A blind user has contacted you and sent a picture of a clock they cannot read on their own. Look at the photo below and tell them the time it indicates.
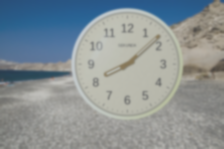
8:08
